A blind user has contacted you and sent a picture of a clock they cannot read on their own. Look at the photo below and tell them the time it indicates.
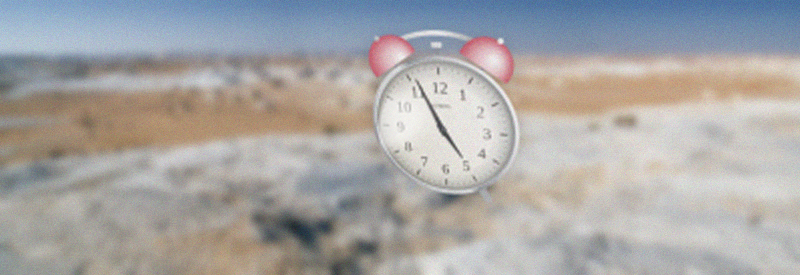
4:56
